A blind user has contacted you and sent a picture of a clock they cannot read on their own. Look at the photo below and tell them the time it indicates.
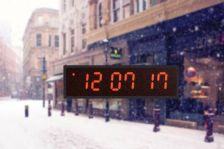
12:07:17
